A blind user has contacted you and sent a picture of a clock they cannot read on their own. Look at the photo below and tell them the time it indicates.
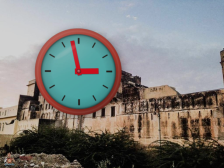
2:58
